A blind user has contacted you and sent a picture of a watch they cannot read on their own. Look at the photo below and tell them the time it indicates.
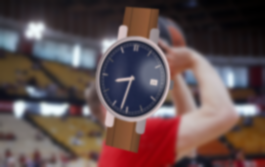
8:32
